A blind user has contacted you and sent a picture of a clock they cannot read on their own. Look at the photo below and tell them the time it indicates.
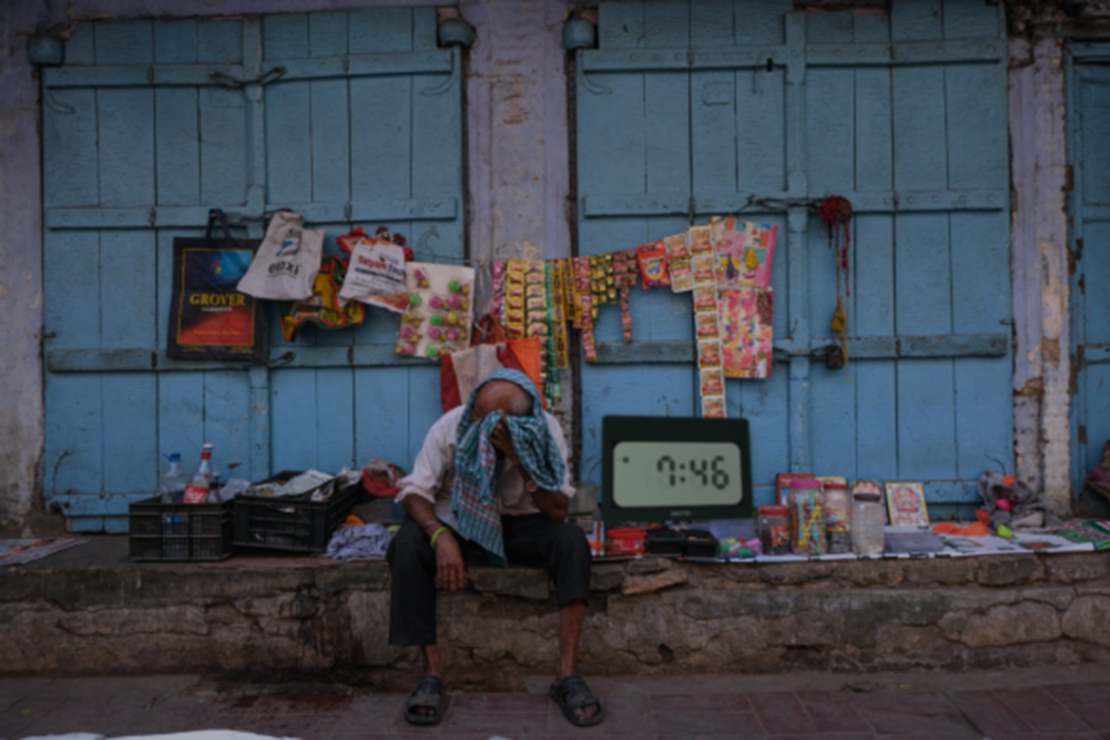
7:46
